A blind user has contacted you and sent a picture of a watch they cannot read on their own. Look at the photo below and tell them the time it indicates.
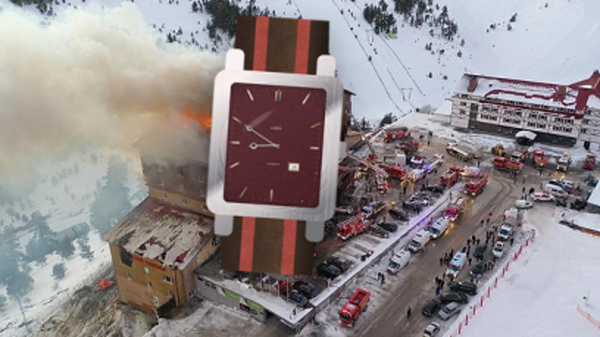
8:50
